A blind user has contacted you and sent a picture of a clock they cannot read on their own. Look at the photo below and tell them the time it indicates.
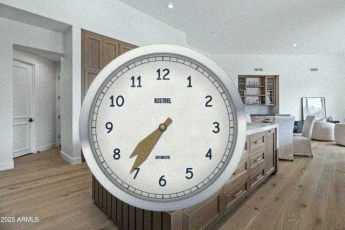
7:36
